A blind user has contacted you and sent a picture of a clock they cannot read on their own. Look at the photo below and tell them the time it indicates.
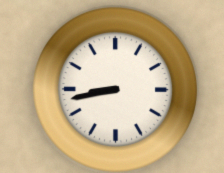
8:43
